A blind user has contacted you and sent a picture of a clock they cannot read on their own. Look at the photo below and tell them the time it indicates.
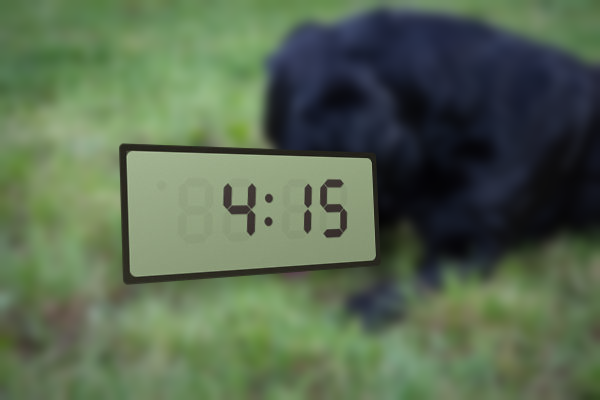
4:15
